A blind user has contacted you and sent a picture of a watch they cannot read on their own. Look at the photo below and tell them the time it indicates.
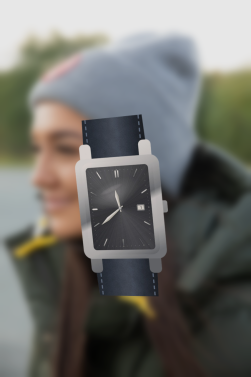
11:39
